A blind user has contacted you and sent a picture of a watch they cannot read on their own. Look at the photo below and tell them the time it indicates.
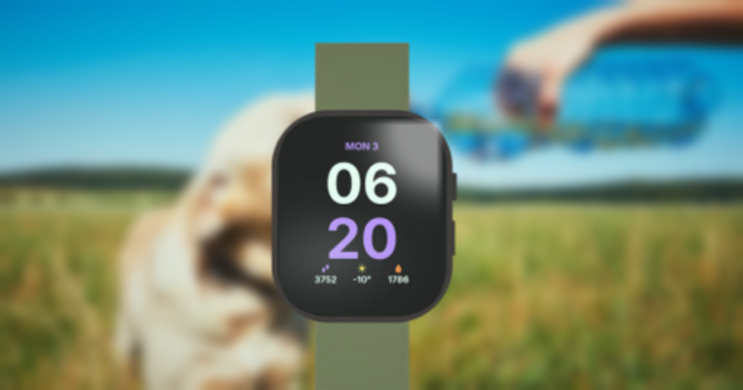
6:20
